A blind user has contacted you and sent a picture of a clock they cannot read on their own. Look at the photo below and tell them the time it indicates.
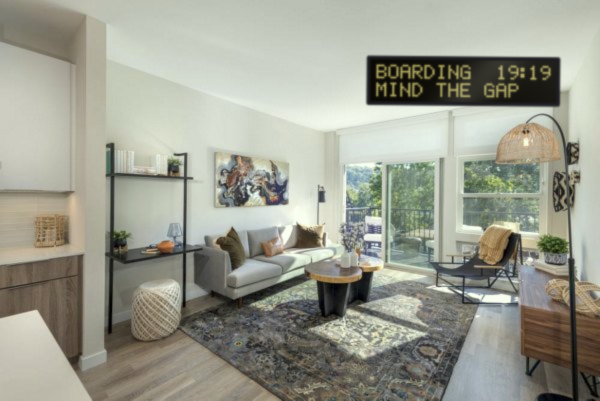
19:19
